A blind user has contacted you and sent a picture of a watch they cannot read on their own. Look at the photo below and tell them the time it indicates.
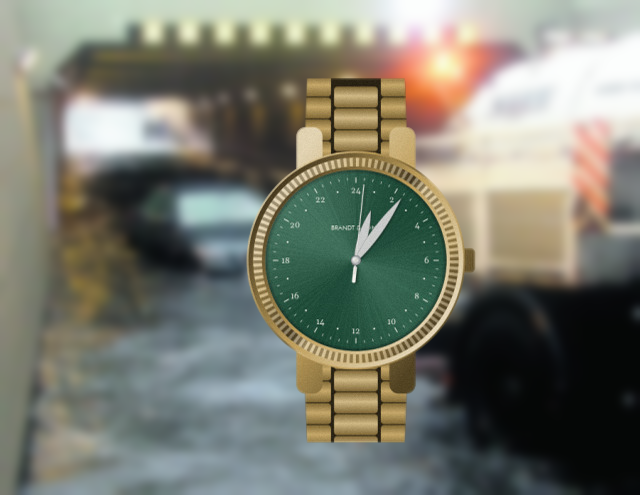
1:06:01
